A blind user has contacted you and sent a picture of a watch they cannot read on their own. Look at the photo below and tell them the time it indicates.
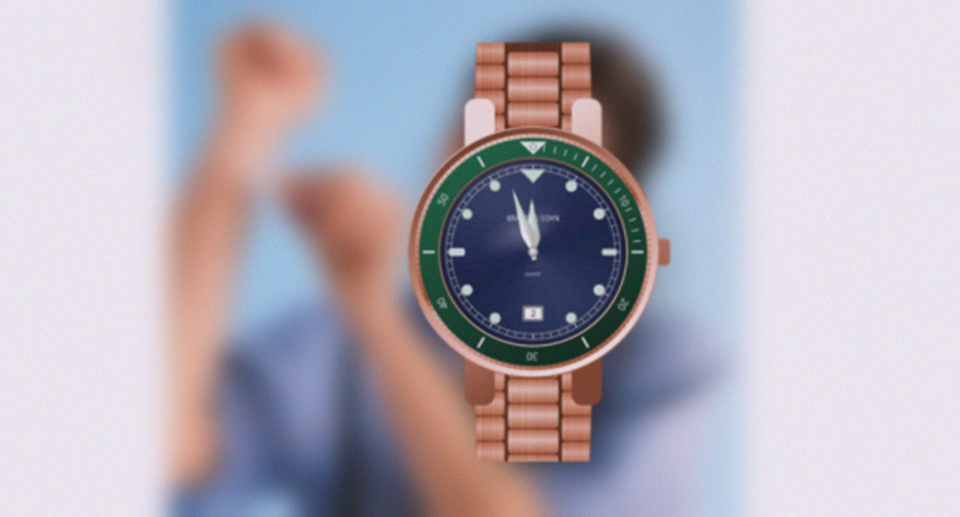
11:57
